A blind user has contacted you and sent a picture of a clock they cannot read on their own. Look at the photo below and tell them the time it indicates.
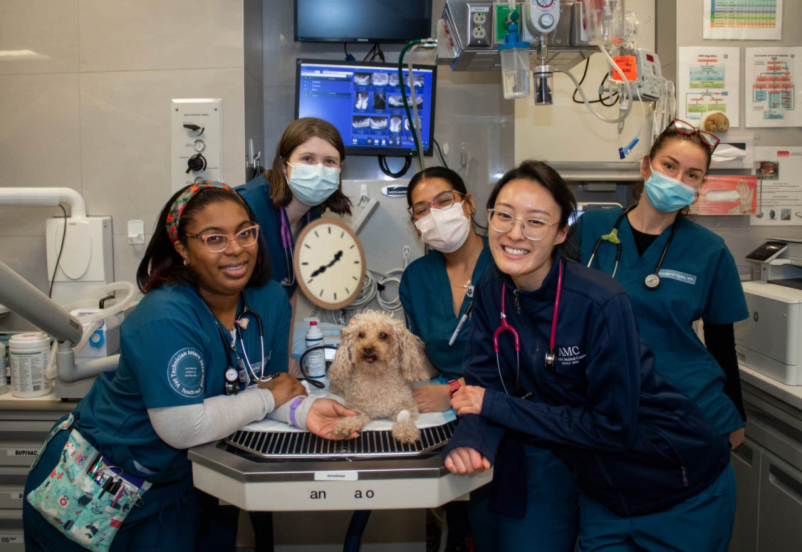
1:41
